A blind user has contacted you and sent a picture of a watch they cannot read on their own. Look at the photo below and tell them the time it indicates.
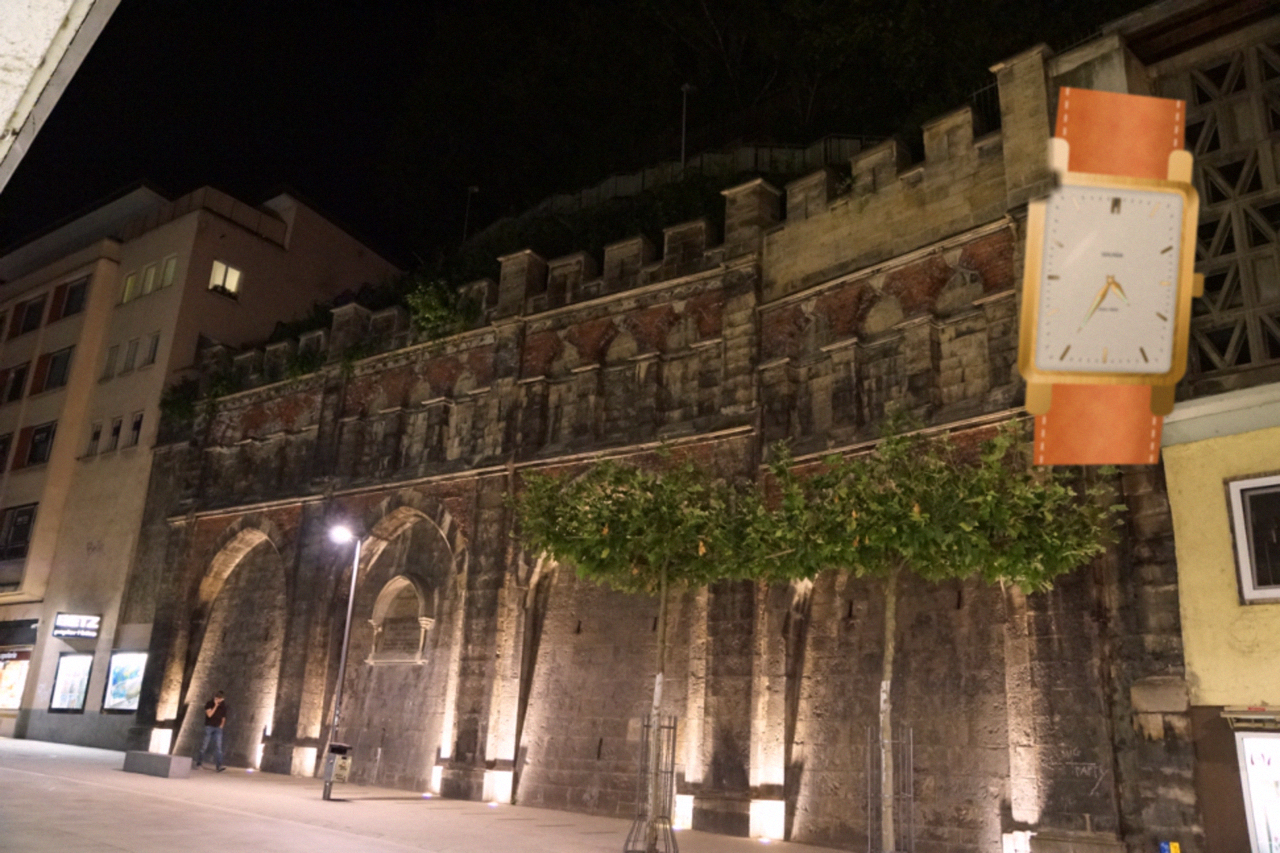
4:35
